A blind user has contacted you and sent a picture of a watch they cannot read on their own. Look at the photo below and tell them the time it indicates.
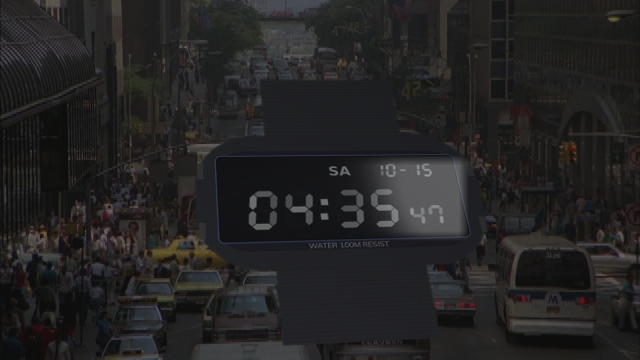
4:35:47
